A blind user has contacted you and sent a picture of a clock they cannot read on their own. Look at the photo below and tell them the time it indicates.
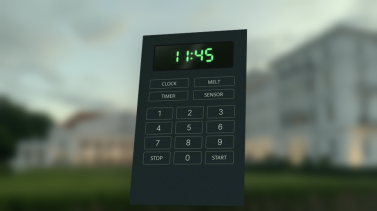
11:45
